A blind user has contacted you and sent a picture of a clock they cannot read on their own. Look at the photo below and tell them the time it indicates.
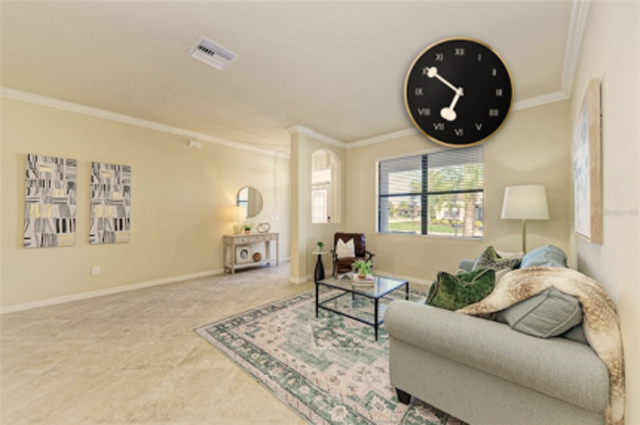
6:51
